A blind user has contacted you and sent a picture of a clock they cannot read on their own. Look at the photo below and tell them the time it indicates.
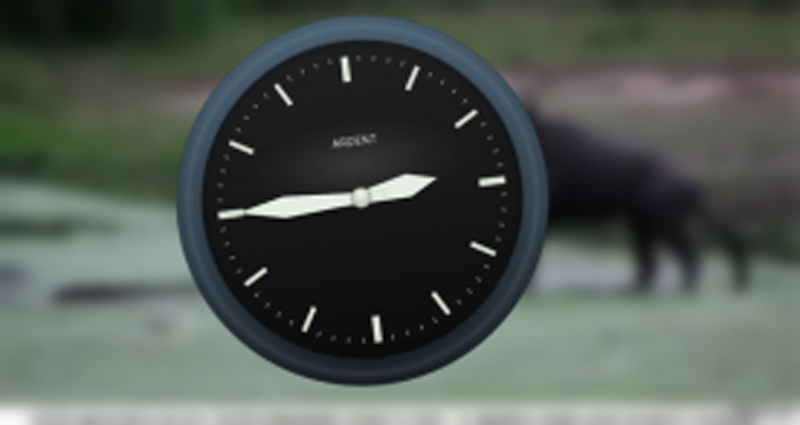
2:45
